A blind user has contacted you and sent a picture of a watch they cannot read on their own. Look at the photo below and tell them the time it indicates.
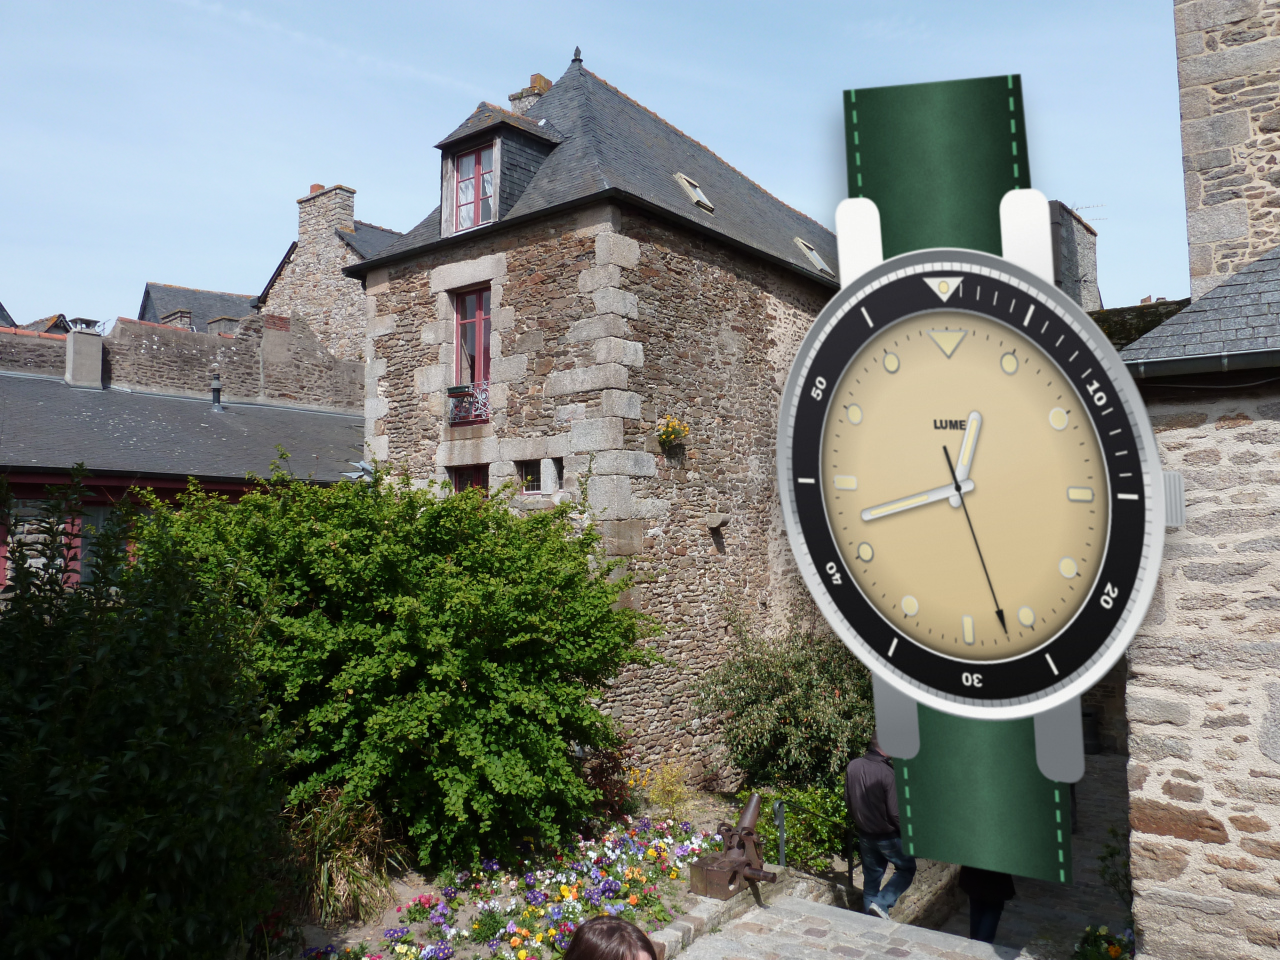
12:42:27
